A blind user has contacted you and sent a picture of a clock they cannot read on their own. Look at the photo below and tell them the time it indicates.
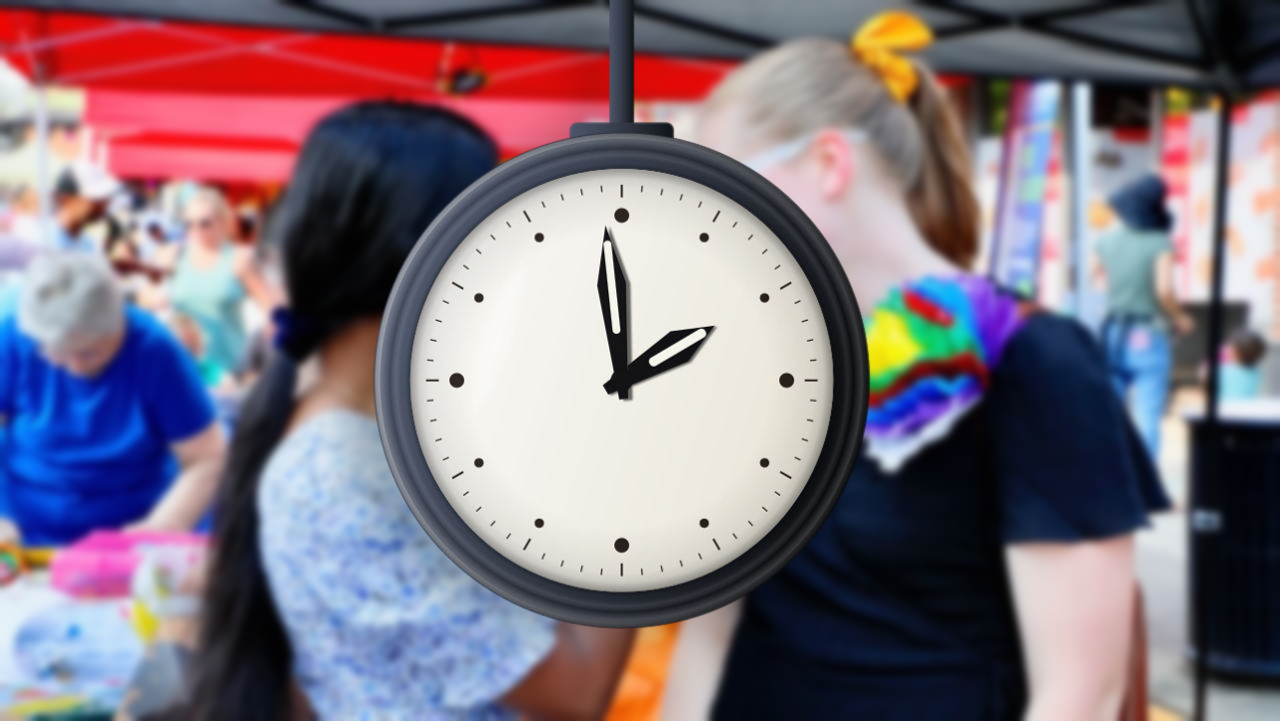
1:59
